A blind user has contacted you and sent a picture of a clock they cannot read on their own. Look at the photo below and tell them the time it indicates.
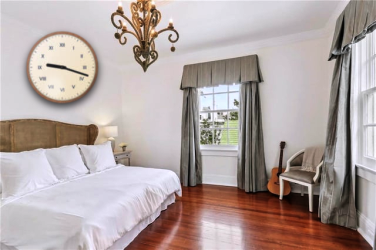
9:18
